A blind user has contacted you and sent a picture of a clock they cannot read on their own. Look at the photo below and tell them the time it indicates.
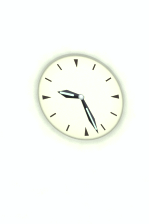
9:27
